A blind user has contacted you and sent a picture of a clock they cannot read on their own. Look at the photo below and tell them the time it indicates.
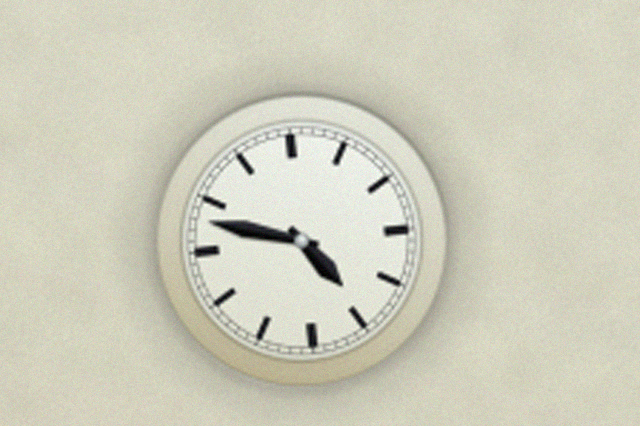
4:48
